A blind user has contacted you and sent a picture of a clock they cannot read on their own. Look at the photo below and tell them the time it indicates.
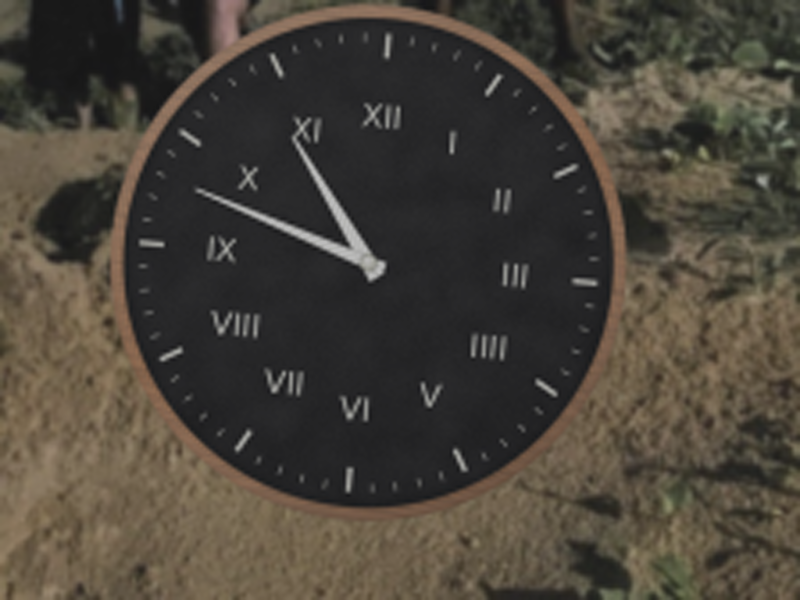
10:48
